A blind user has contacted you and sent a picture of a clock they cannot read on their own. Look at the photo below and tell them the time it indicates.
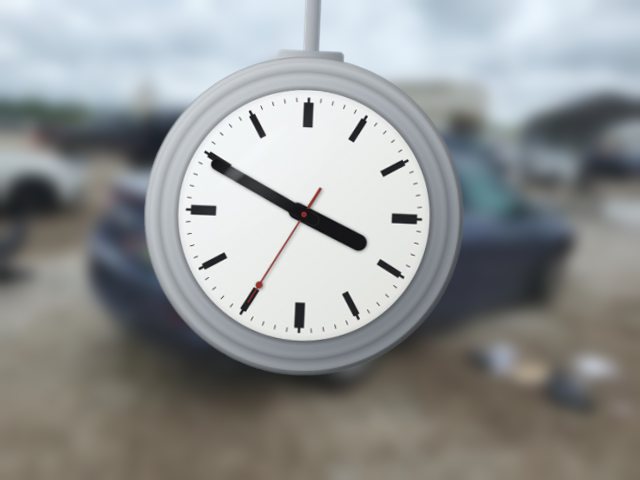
3:49:35
